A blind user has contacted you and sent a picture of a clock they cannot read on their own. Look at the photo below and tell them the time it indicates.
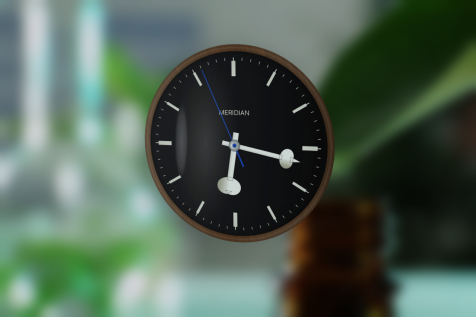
6:16:56
